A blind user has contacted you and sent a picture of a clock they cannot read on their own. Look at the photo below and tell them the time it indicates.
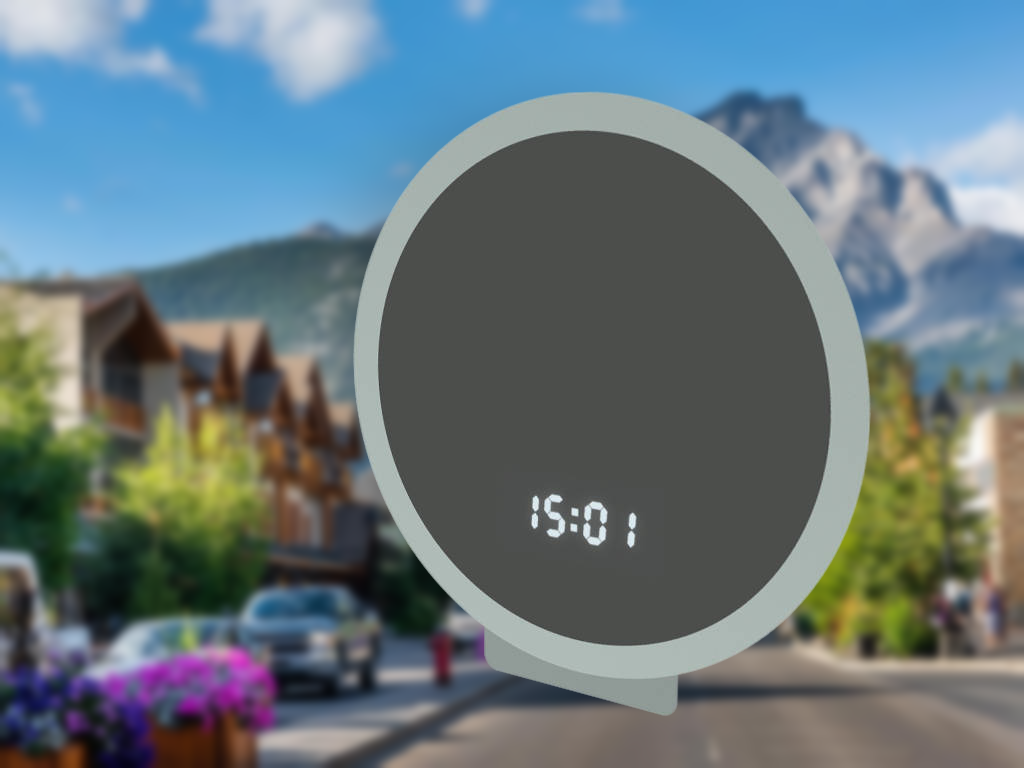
15:01
